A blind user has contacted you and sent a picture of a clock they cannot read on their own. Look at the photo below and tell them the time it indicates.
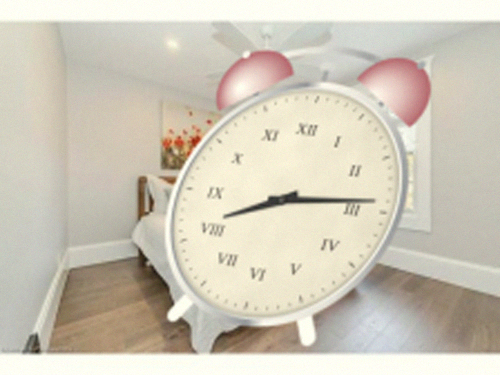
8:14
